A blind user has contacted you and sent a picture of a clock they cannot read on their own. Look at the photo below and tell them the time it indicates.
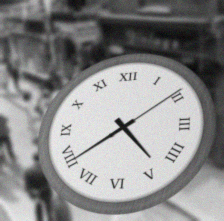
4:39:09
